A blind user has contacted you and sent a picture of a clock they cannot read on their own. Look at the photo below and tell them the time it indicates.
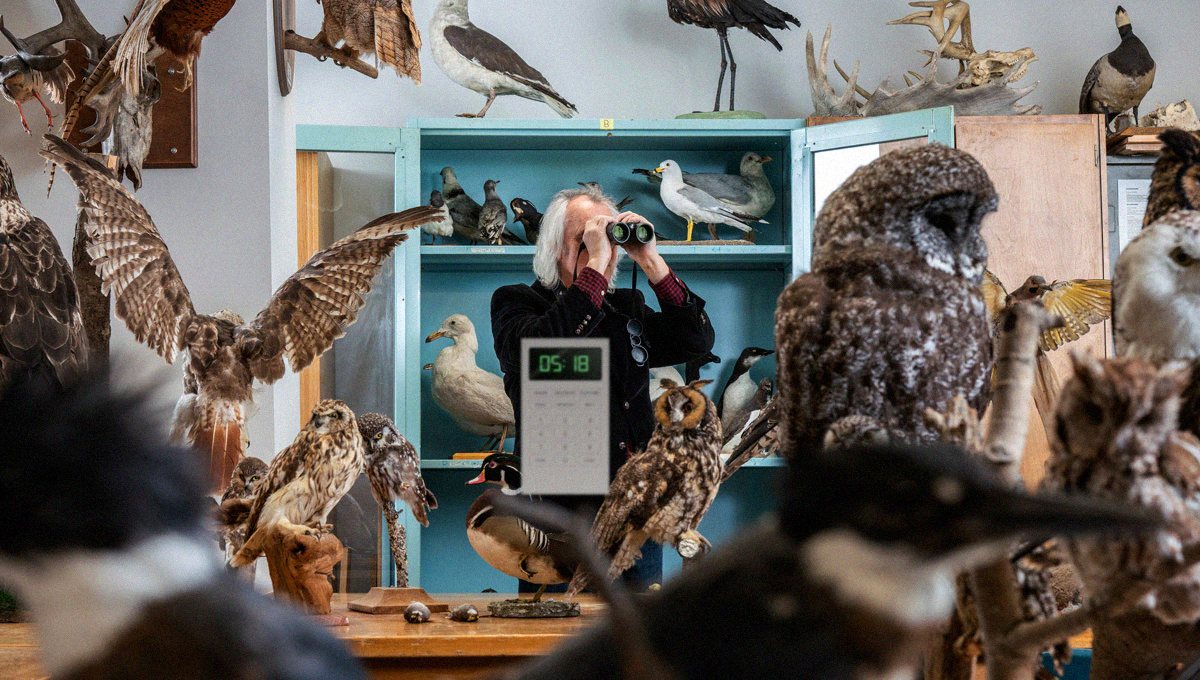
5:18
